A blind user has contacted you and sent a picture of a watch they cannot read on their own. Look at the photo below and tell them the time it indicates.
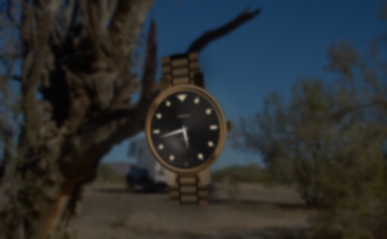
5:43
